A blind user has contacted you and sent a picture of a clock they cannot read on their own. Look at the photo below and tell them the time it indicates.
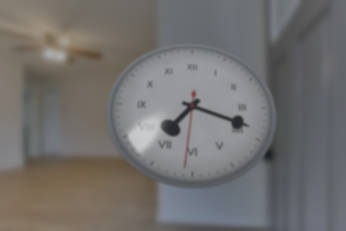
7:18:31
